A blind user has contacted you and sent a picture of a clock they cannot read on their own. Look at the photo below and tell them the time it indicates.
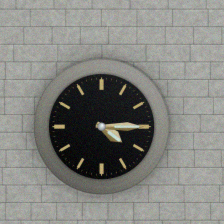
4:15
